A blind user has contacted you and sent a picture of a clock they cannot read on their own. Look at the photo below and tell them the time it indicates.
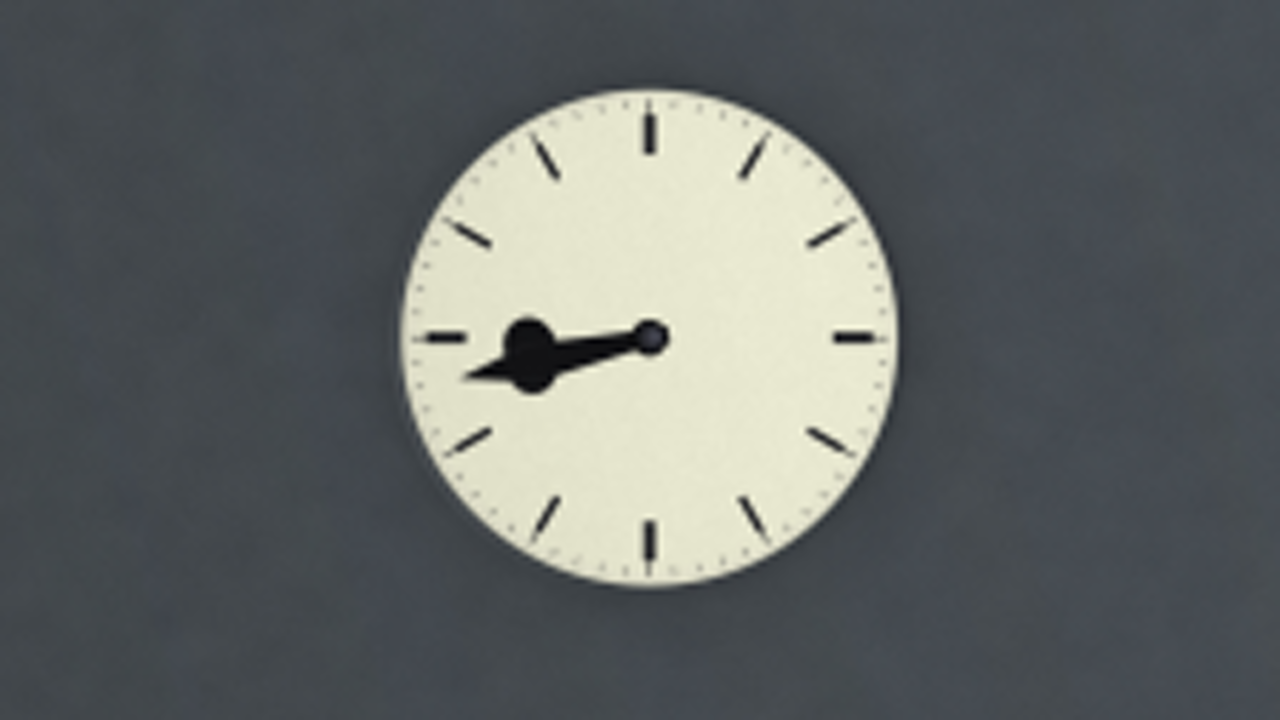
8:43
